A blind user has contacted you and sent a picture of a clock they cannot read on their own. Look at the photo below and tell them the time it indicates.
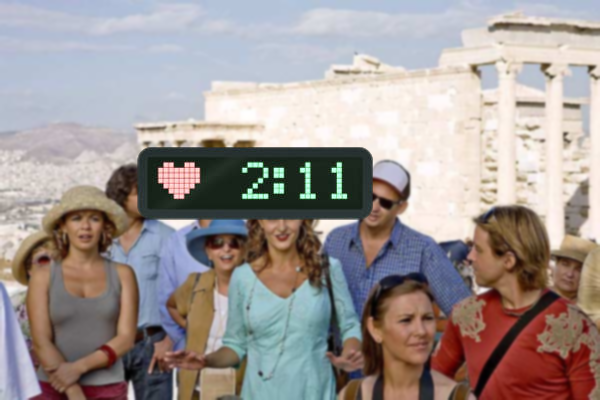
2:11
